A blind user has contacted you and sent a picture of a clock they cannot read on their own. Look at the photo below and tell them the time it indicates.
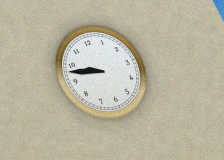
9:48
